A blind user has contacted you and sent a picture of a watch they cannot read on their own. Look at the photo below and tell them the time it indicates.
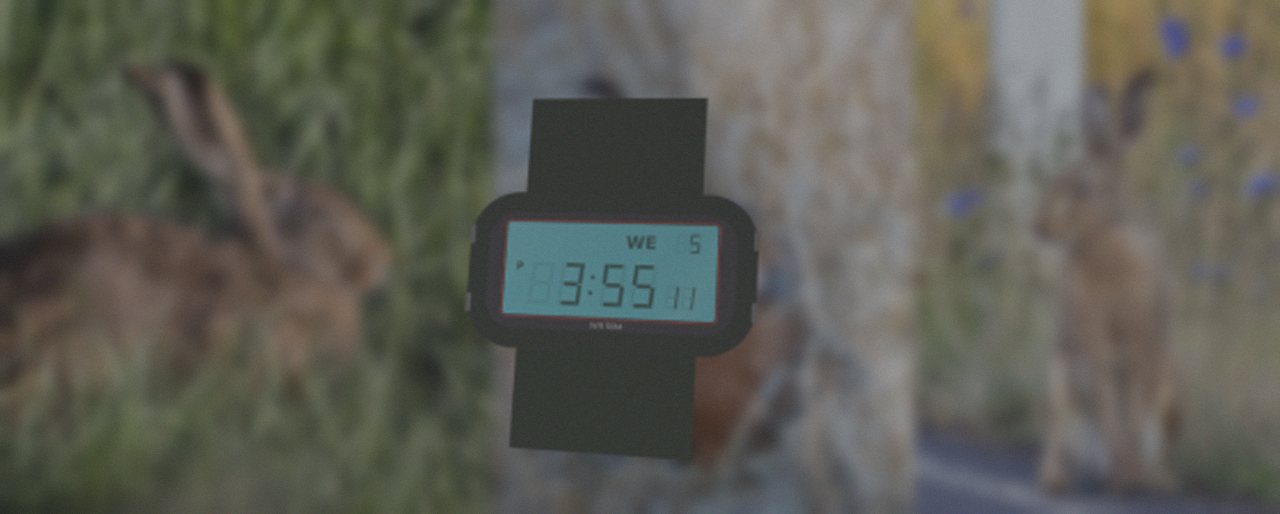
3:55:11
